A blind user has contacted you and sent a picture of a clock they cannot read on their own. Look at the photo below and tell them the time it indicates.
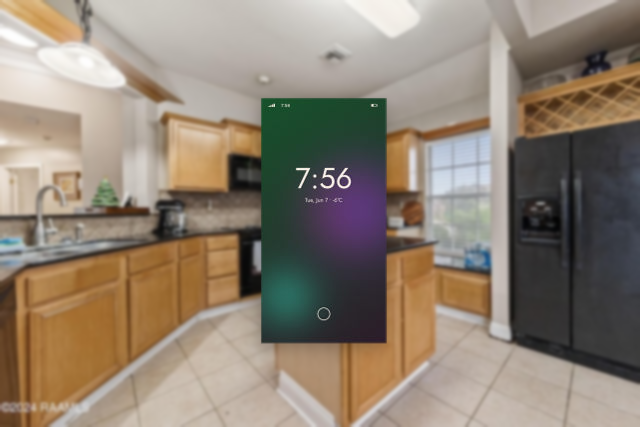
7:56
